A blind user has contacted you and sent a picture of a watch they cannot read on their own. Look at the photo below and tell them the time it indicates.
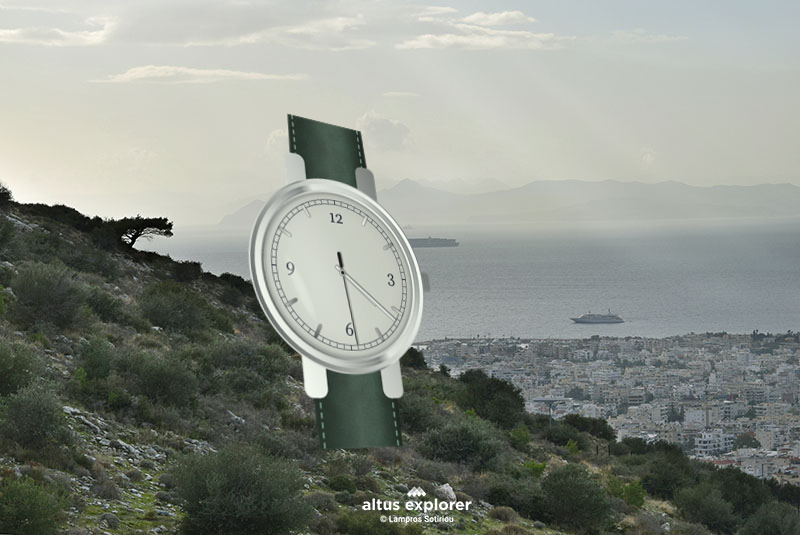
4:21:29
